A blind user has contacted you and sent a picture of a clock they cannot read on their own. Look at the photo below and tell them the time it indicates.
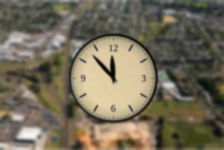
11:53
